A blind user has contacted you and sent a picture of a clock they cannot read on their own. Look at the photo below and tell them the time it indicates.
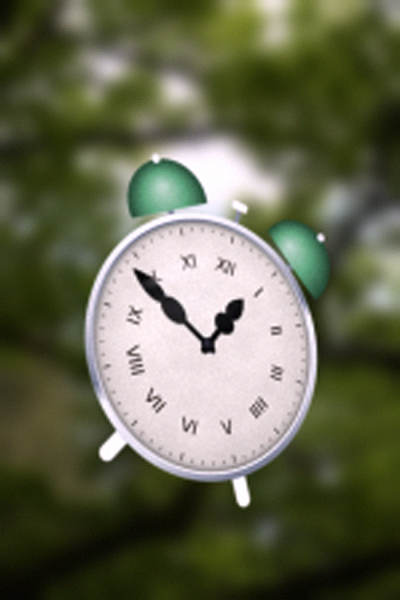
12:49
